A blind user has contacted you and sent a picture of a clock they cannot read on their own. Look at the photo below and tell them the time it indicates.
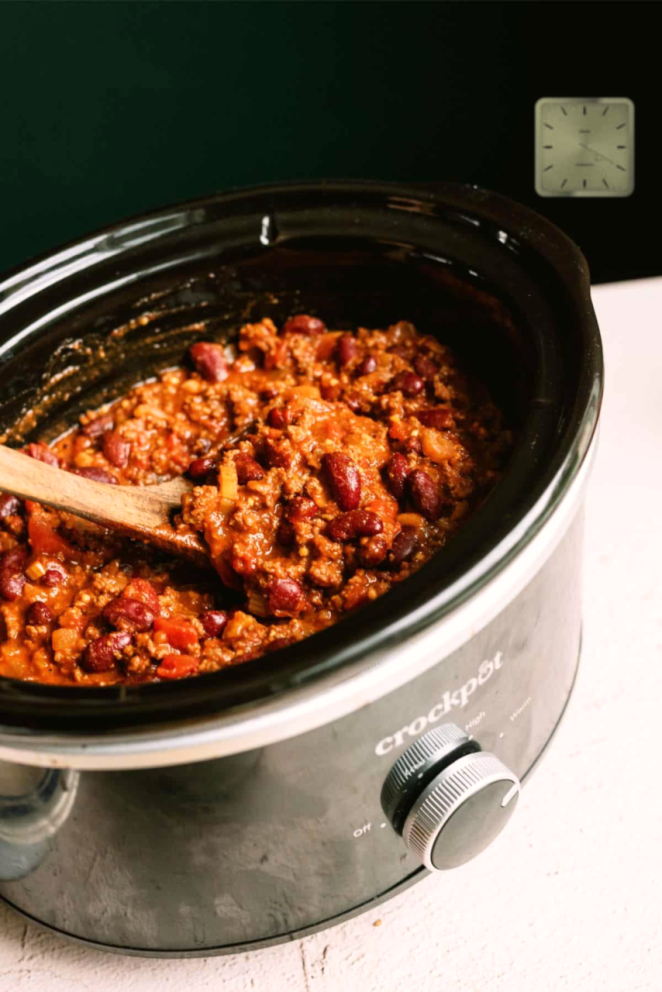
4:20
